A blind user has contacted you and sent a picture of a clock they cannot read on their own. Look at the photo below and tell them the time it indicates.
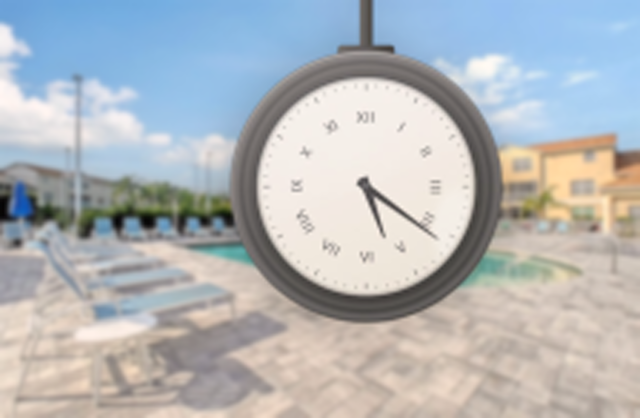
5:21
